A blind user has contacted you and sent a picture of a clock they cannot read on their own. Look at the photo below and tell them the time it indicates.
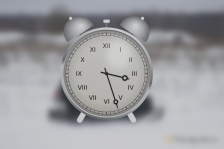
3:27
